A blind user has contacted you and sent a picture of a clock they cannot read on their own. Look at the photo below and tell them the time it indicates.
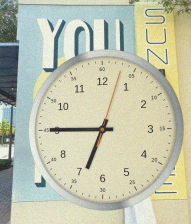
6:45:03
